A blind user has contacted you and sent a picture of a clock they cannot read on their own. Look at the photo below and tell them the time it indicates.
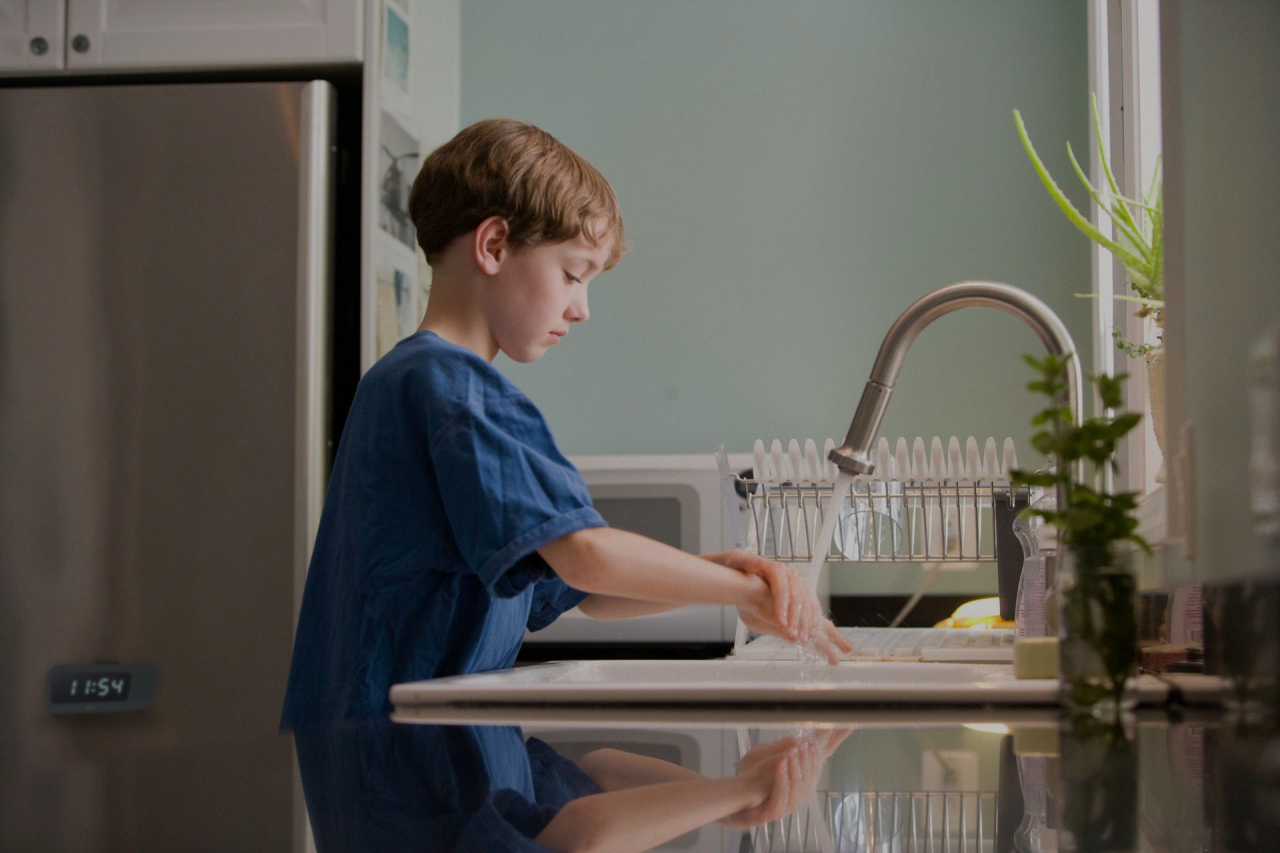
11:54
